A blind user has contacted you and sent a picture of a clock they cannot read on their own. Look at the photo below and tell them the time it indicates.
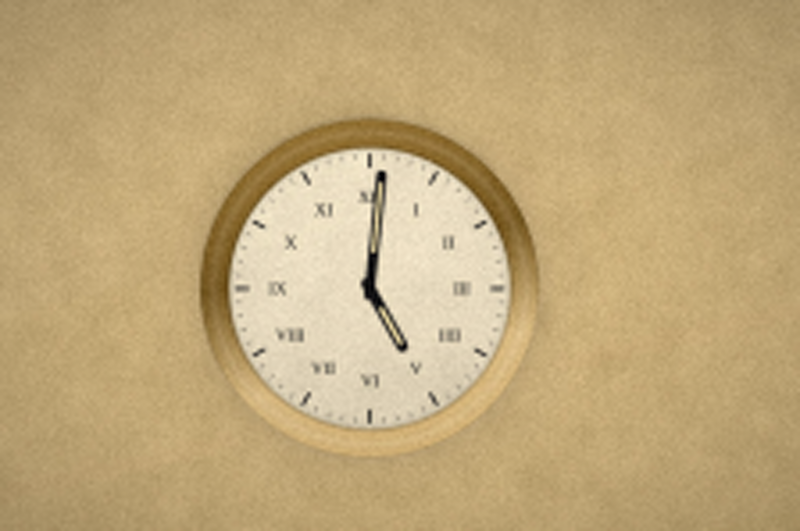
5:01
